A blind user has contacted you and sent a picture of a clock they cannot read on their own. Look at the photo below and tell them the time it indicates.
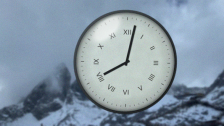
8:02
